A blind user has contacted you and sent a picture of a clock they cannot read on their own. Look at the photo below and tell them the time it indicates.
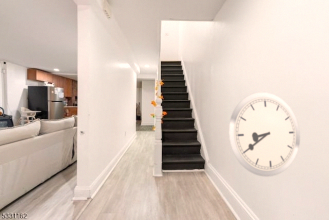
8:40
